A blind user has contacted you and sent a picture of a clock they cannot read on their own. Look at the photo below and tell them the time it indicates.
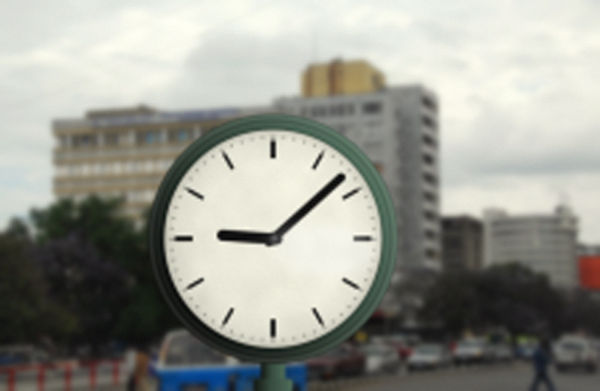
9:08
